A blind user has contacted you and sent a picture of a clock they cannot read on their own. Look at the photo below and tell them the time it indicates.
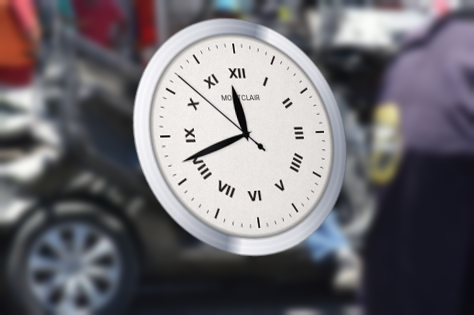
11:41:52
